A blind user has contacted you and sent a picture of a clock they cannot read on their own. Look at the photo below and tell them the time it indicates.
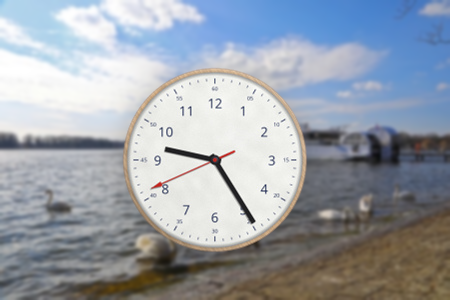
9:24:41
